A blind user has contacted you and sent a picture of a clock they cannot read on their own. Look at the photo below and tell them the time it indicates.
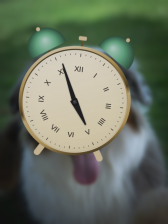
4:56
